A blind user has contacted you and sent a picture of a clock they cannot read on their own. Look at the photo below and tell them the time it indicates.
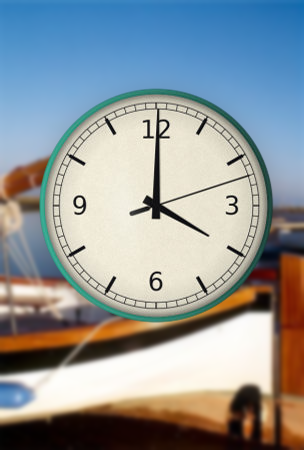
4:00:12
